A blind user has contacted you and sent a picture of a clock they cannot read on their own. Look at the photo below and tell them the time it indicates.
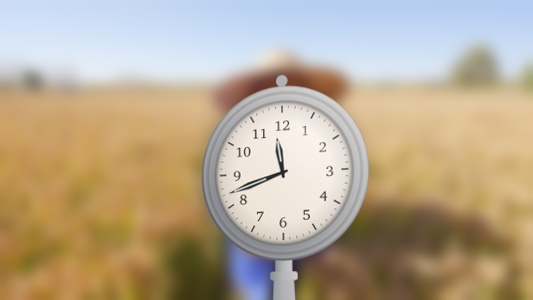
11:42
